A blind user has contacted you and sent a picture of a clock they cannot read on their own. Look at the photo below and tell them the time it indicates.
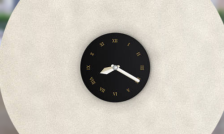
8:20
